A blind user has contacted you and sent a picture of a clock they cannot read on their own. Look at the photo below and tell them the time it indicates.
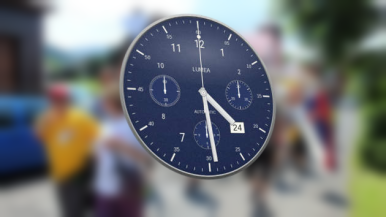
4:29
